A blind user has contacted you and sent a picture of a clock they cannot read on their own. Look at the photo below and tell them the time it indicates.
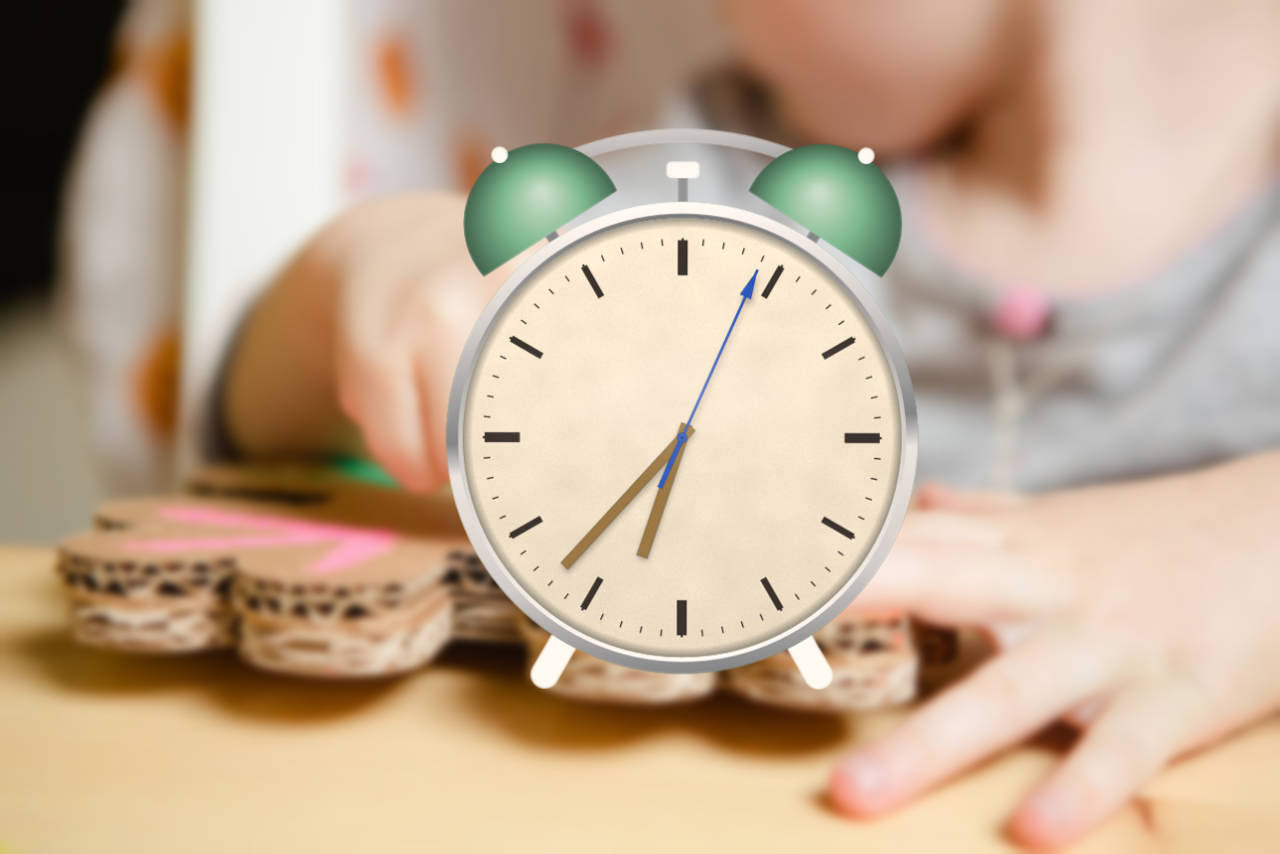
6:37:04
